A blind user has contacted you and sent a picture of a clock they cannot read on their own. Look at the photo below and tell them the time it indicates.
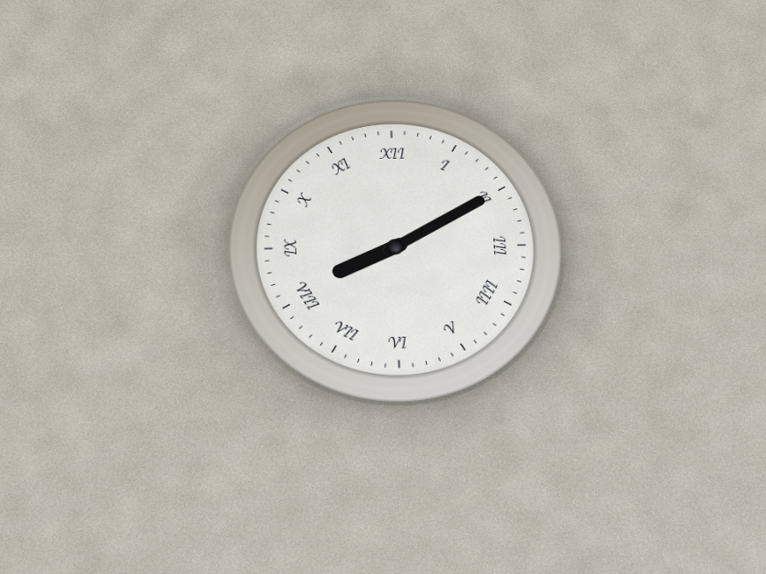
8:10
